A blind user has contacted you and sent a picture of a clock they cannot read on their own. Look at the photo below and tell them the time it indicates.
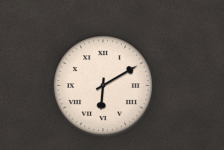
6:10
